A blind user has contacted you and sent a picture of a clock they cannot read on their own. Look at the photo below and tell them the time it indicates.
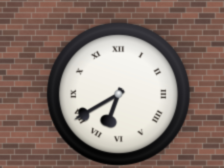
6:40
